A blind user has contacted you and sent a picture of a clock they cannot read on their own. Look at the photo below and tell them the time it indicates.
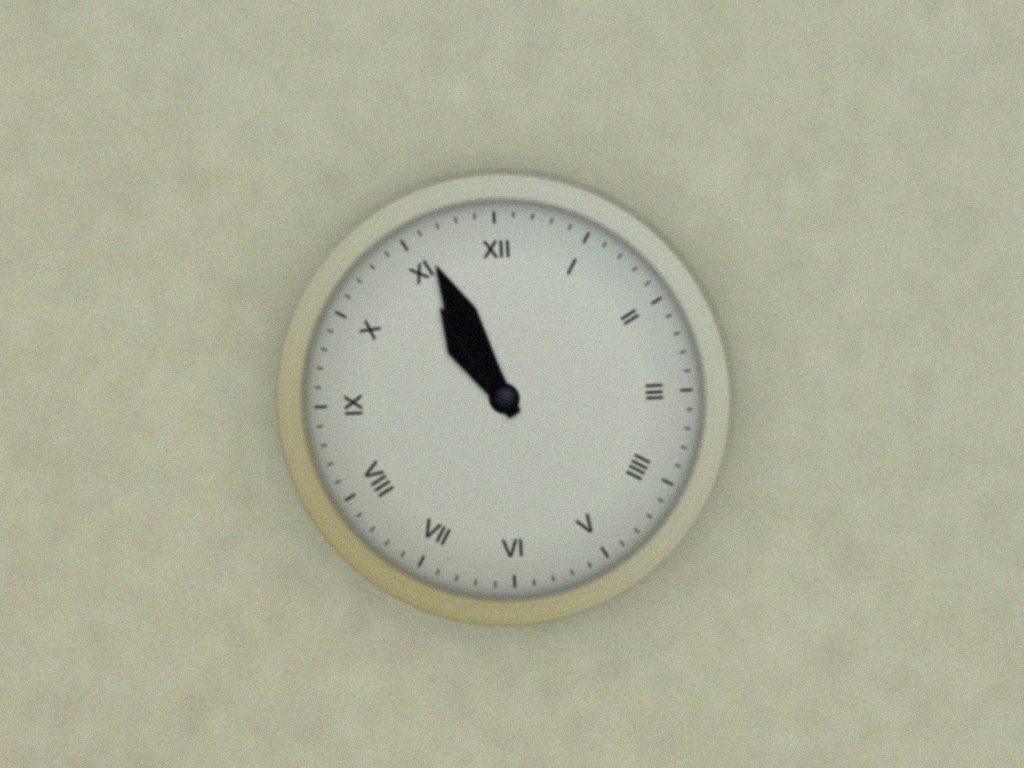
10:56
